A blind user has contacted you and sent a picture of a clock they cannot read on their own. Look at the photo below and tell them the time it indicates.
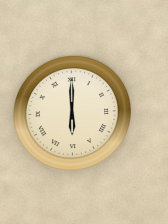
6:00
